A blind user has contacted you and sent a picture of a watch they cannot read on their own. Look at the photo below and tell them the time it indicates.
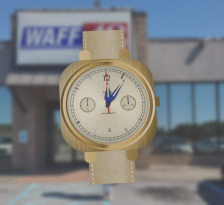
12:06
